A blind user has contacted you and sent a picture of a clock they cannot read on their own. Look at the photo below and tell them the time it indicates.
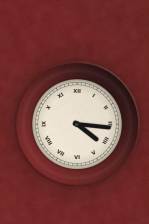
4:16
